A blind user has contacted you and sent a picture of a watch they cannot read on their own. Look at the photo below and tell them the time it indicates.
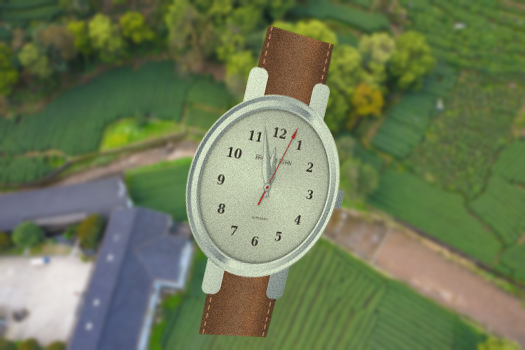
11:57:03
